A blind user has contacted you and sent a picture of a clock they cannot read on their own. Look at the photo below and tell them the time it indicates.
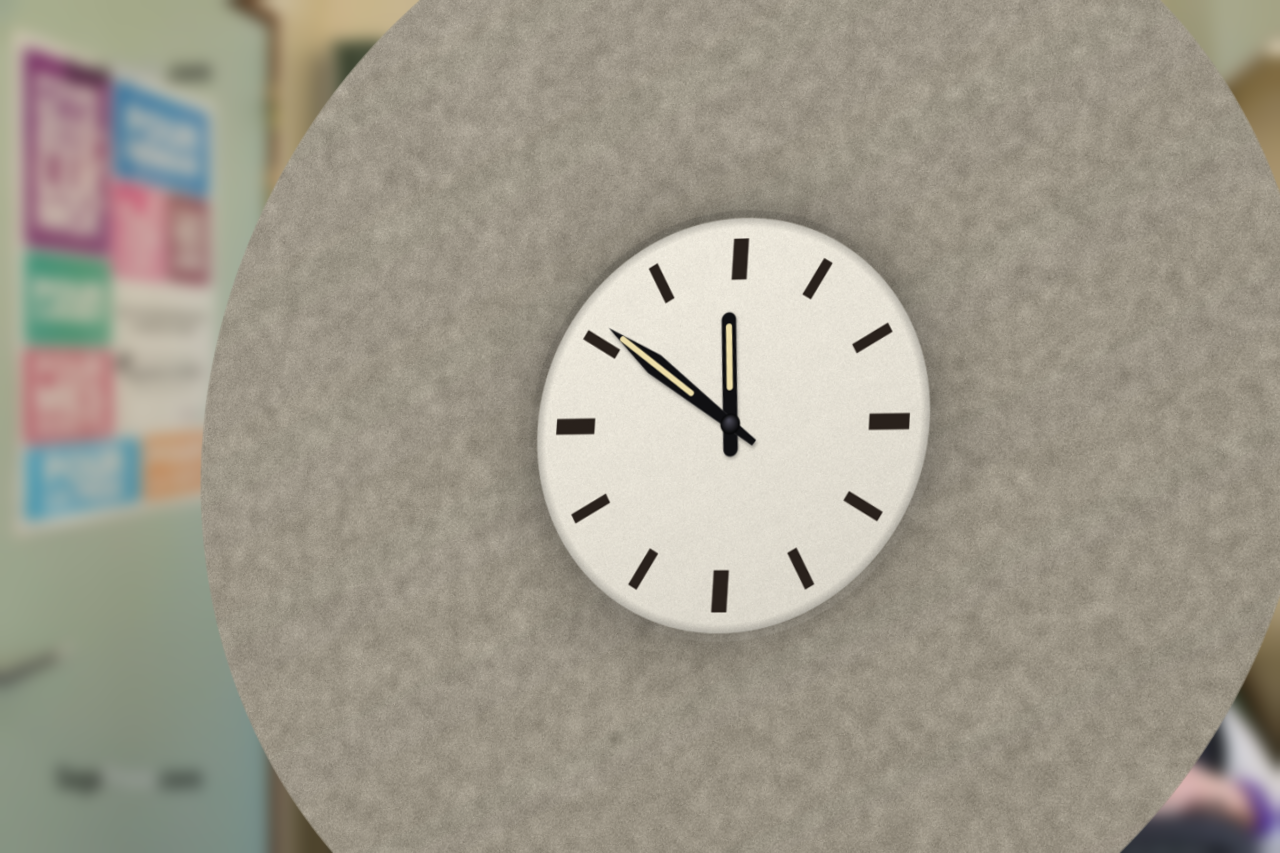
11:51
